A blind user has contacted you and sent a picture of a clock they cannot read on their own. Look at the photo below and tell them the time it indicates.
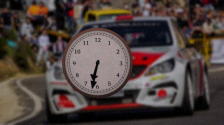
6:32
